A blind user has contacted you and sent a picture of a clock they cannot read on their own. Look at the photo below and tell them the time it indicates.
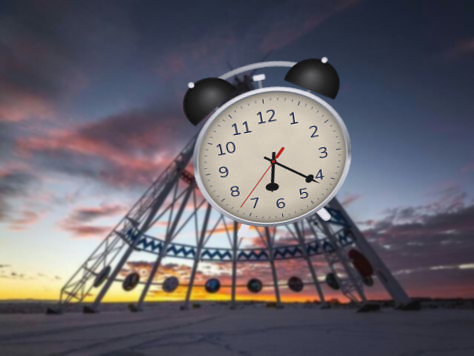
6:21:37
